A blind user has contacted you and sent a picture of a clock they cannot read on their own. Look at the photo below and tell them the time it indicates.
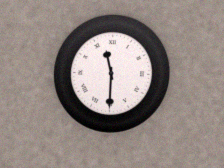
11:30
